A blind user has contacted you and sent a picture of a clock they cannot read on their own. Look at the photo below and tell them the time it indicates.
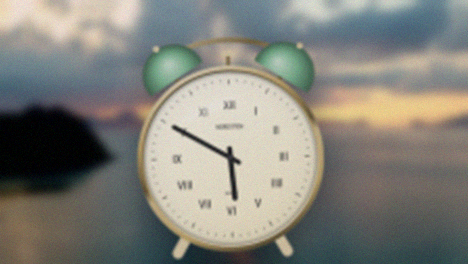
5:50
